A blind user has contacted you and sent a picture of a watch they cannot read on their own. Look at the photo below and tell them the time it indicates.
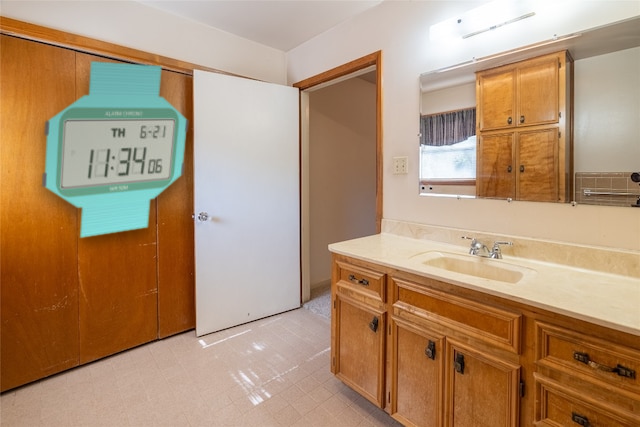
11:34:06
